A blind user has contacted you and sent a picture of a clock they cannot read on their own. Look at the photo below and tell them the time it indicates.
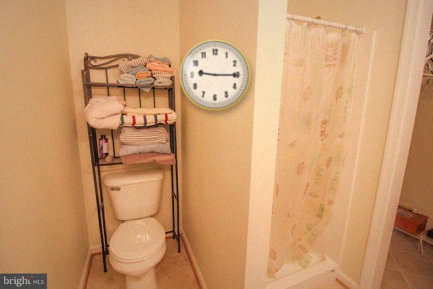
9:15
